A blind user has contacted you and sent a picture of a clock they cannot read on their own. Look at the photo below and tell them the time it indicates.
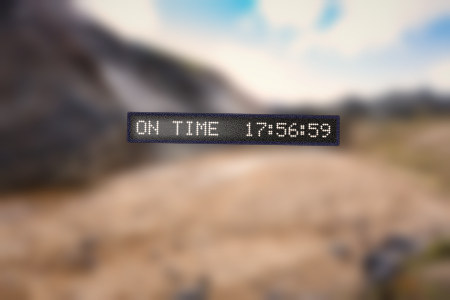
17:56:59
